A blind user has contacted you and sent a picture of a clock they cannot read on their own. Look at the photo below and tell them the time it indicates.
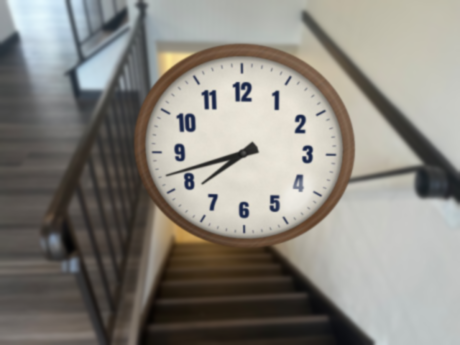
7:42
